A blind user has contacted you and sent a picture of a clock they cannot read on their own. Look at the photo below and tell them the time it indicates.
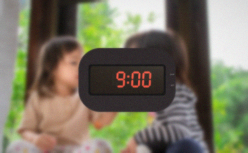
9:00
